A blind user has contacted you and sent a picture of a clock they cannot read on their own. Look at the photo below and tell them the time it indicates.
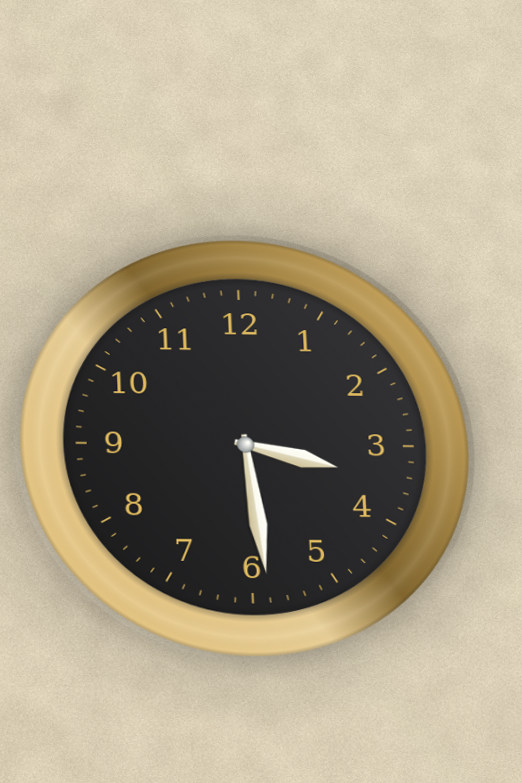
3:29
